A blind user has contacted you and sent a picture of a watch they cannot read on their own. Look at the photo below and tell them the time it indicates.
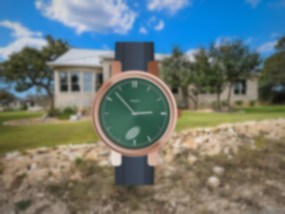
2:53
